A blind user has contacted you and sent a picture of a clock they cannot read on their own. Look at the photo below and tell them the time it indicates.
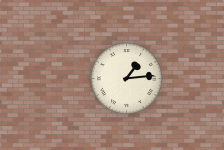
1:14
